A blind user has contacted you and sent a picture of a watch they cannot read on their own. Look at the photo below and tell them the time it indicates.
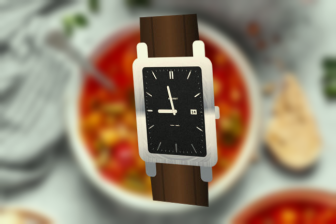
8:58
